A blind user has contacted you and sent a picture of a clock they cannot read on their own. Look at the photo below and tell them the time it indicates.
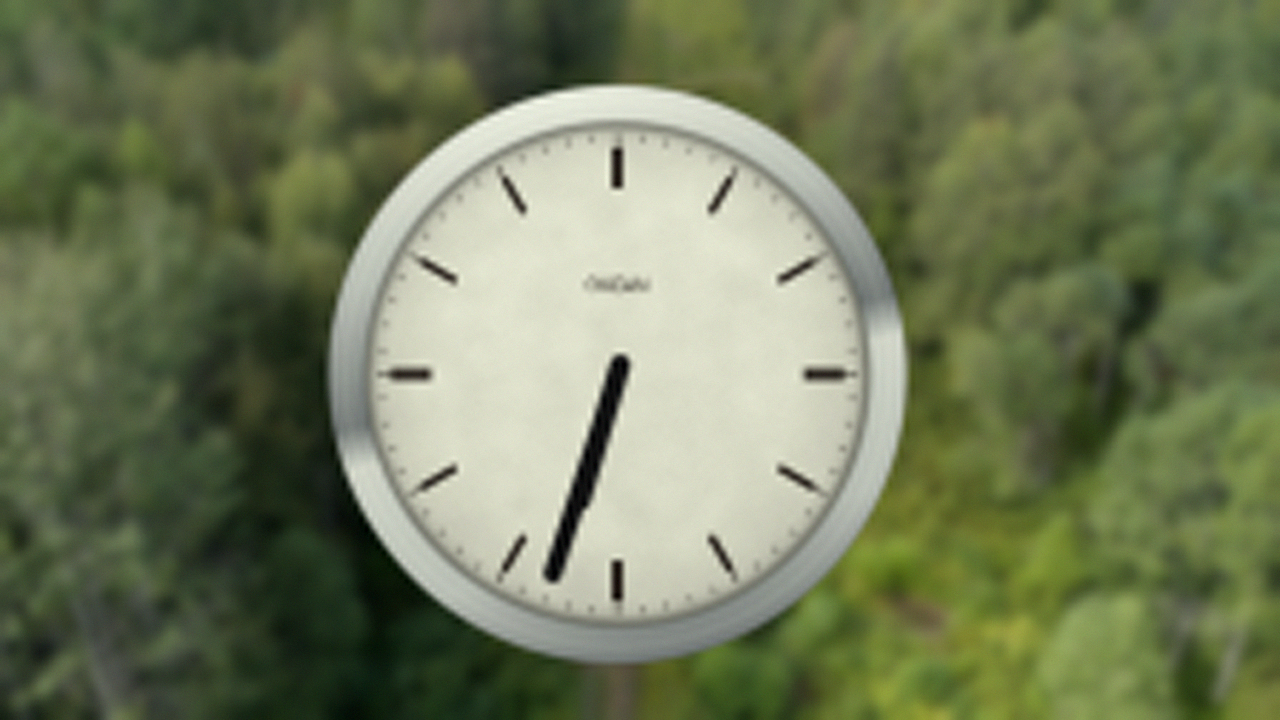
6:33
